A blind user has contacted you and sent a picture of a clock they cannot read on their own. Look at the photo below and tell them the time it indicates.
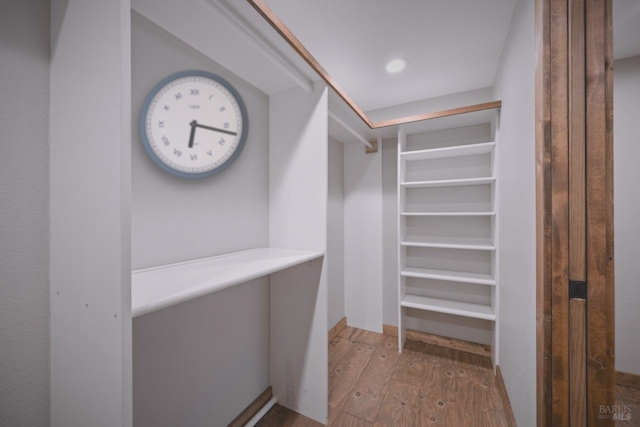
6:17
